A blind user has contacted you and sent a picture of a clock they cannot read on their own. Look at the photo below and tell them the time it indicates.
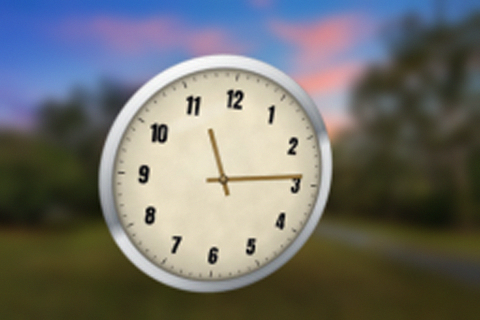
11:14
